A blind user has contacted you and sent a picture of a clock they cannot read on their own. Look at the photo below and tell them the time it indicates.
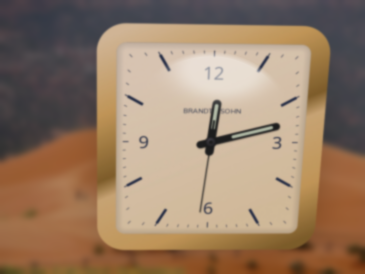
12:12:31
